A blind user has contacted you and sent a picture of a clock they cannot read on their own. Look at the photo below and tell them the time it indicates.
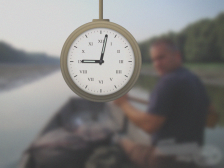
9:02
